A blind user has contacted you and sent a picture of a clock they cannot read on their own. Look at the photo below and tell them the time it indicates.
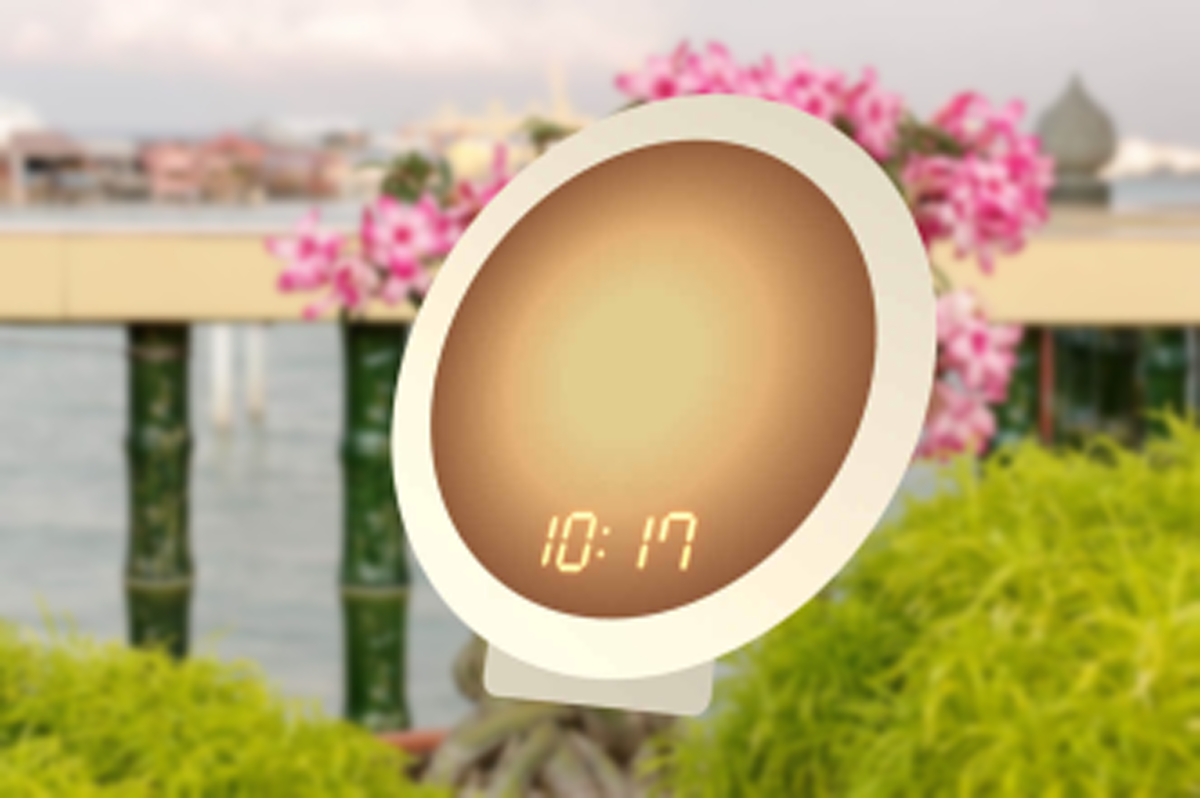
10:17
